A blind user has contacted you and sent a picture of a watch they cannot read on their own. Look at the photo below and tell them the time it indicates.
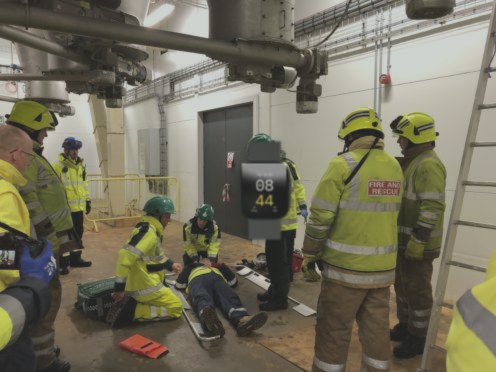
8:44
